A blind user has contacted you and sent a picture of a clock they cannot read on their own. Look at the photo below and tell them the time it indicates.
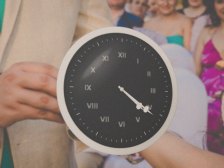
4:21
